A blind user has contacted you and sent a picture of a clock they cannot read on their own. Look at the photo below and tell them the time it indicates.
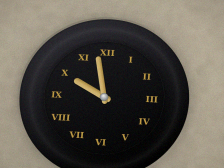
9:58
